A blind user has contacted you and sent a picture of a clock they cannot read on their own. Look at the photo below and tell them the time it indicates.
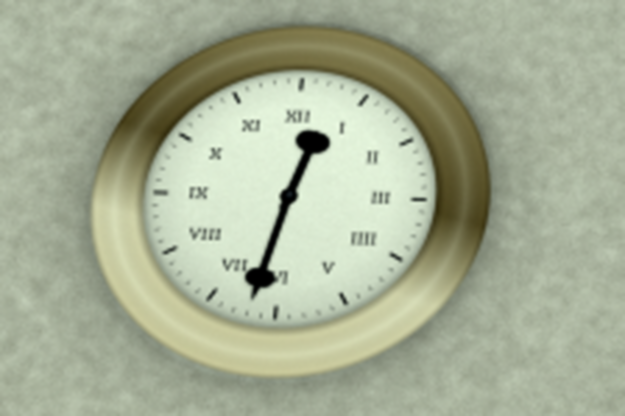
12:32
